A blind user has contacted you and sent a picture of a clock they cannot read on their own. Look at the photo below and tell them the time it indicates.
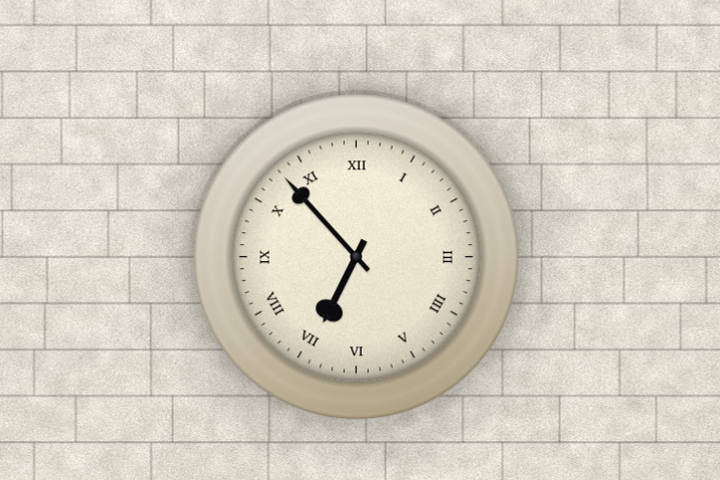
6:53
